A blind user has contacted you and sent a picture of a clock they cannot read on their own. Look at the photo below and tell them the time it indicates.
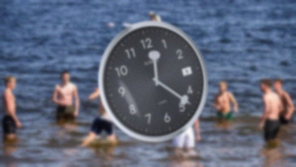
12:23
